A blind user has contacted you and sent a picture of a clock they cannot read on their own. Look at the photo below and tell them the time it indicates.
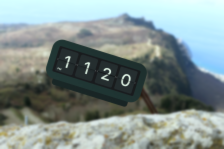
11:20
